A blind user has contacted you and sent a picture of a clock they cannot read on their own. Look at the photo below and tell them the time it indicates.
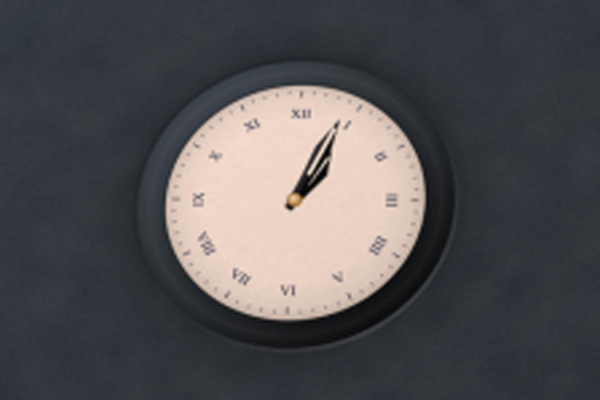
1:04
